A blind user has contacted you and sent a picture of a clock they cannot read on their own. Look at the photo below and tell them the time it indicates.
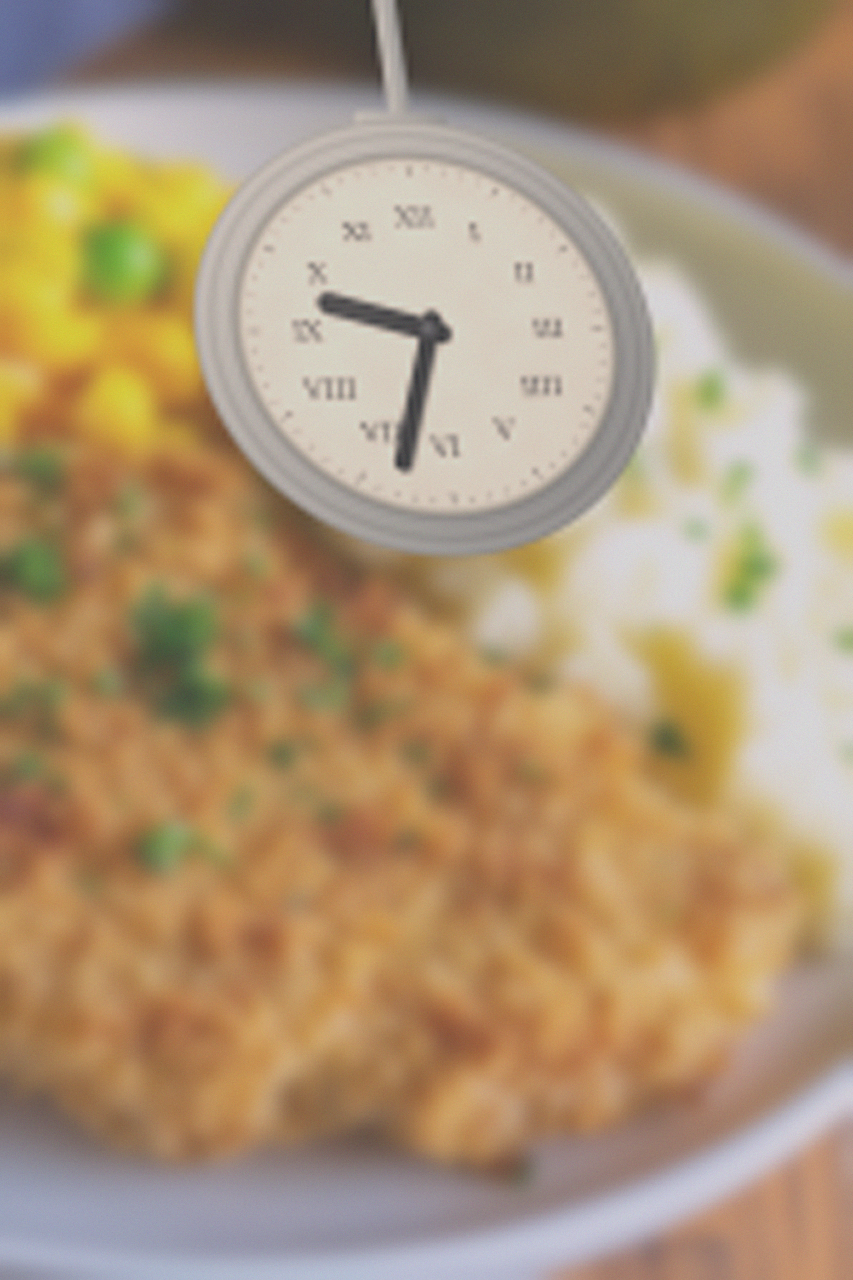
9:33
